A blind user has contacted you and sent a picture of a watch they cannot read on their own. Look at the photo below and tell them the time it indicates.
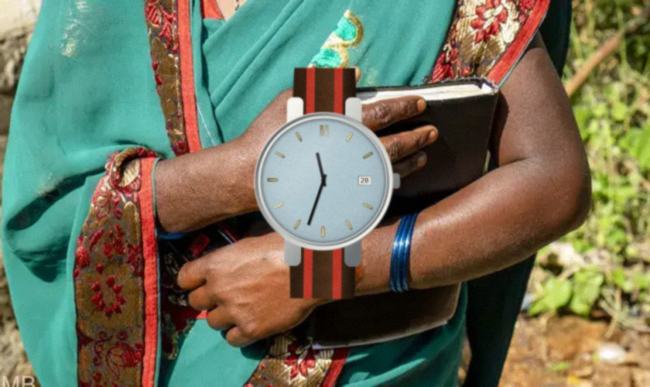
11:33
